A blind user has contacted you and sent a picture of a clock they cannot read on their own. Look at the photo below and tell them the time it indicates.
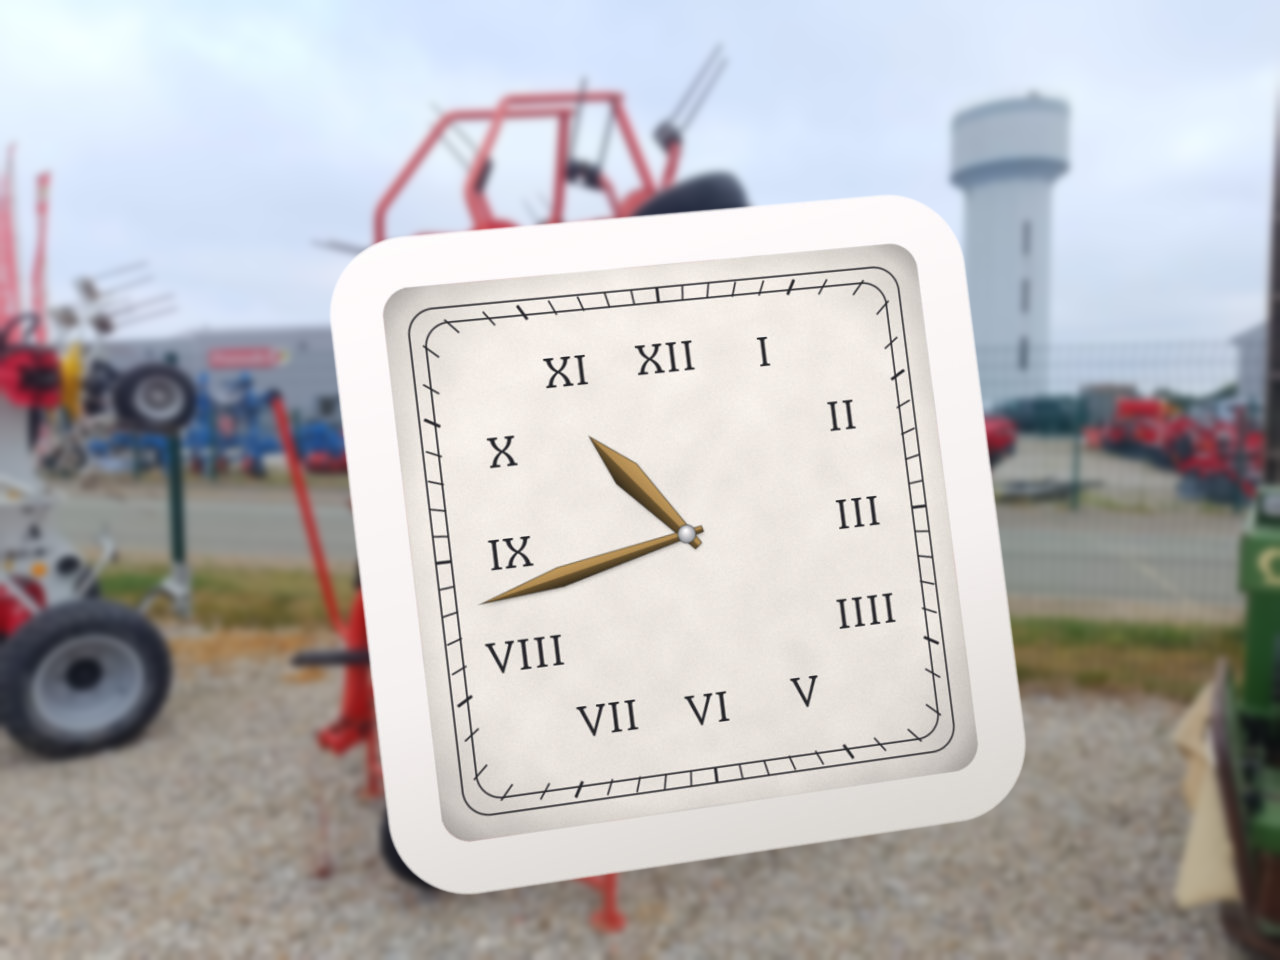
10:43
